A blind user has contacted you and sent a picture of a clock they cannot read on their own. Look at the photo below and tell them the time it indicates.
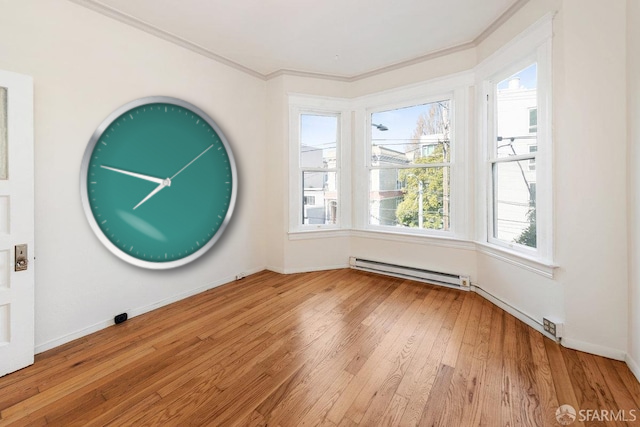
7:47:09
